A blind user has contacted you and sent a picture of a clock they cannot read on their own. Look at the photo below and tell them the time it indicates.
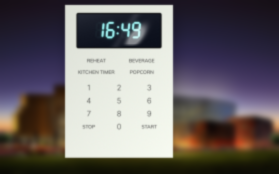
16:49
